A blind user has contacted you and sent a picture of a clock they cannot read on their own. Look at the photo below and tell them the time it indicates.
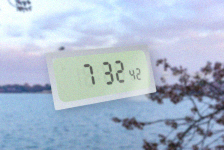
7:32:42
